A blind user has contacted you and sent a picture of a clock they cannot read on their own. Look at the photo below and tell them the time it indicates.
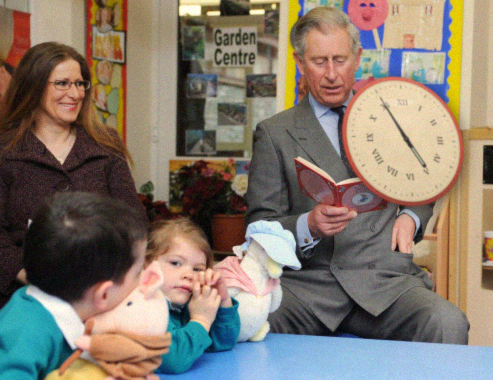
4:55
